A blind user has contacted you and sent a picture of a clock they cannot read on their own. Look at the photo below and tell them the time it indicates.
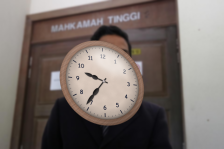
9:36
